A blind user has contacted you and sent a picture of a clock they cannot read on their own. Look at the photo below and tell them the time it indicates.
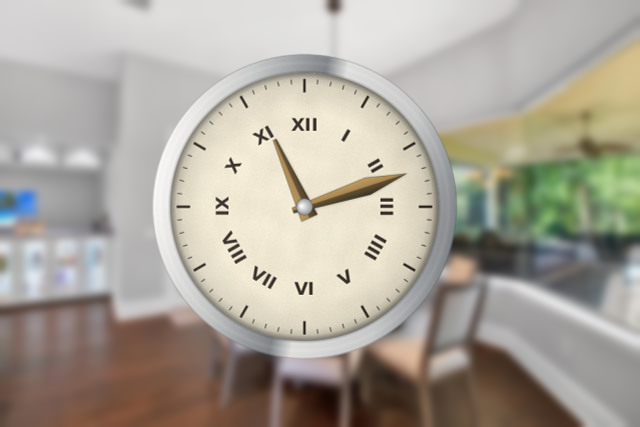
11:12
